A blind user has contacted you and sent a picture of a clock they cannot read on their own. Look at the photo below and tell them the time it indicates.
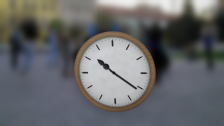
10:21
